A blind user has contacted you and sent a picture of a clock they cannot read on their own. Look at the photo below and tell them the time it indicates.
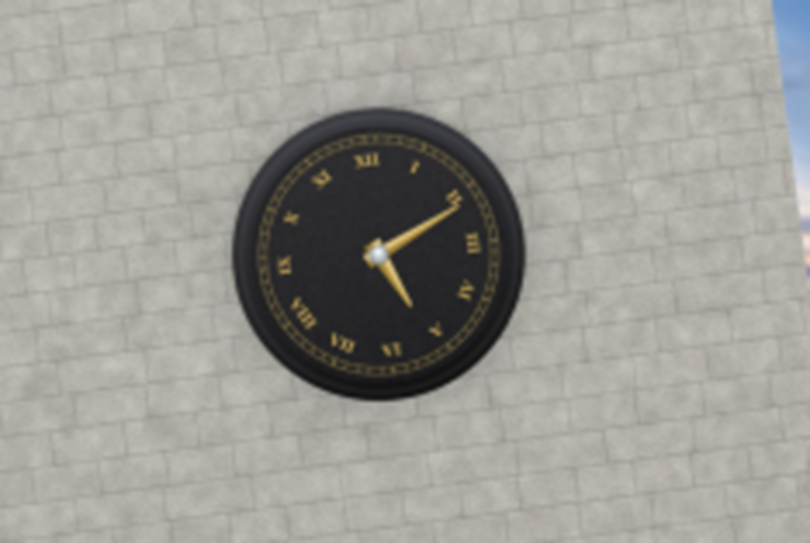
5:11
